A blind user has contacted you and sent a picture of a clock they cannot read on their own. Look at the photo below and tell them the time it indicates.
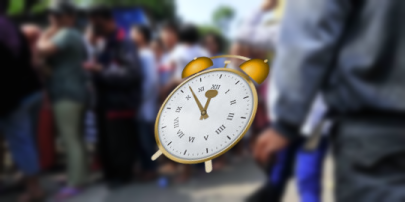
11:52
